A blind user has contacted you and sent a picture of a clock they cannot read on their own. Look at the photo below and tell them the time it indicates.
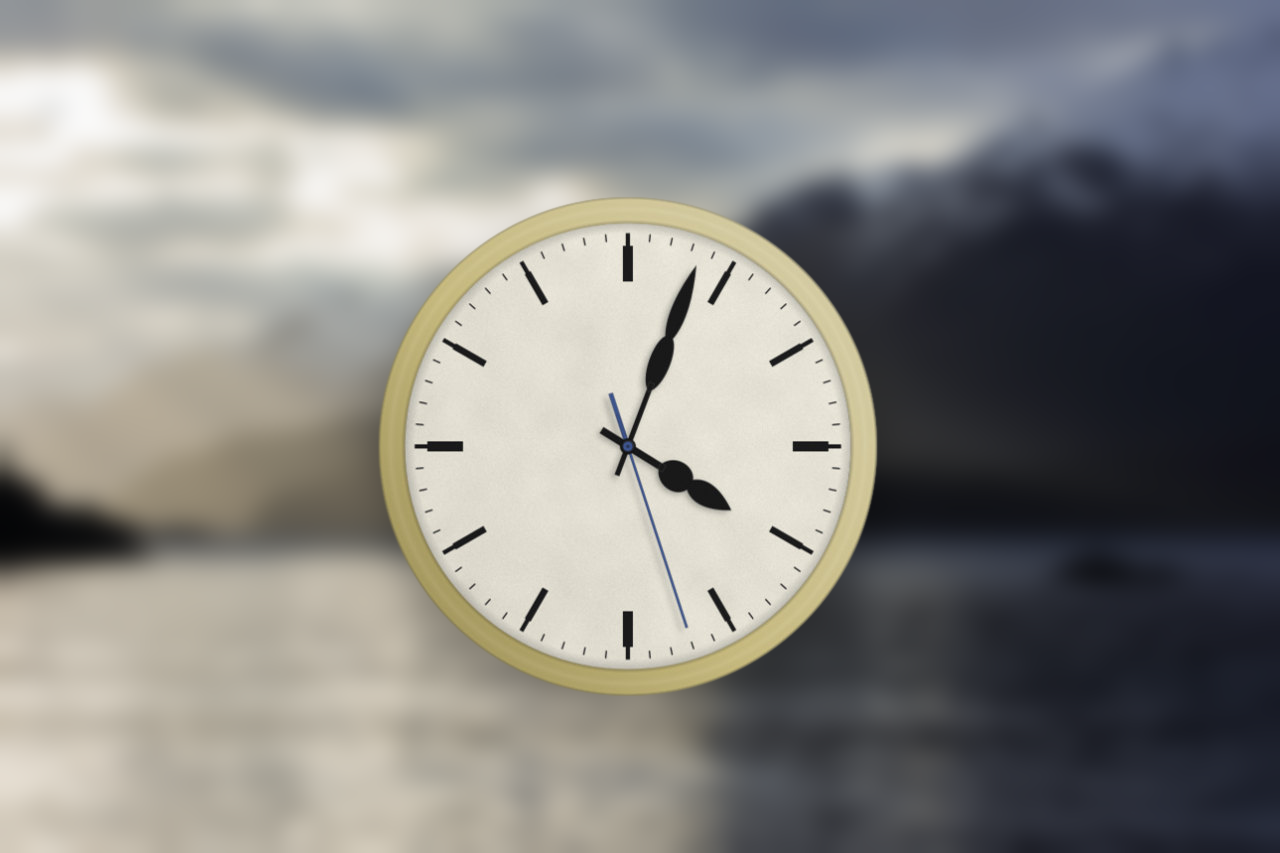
4:03:27
